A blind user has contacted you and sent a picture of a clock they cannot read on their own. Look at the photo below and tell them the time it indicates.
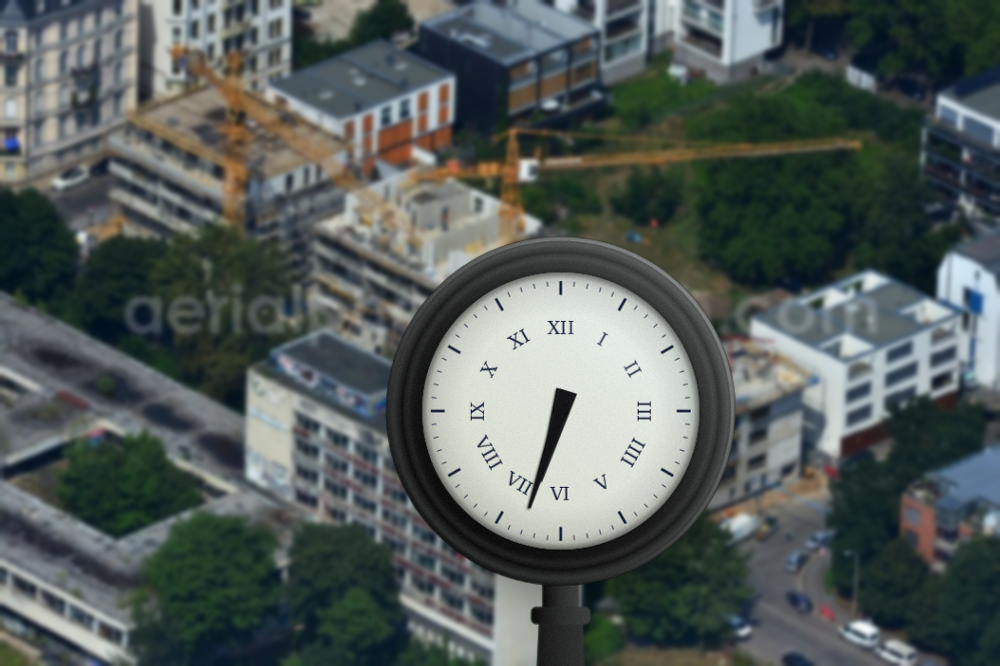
6:33
